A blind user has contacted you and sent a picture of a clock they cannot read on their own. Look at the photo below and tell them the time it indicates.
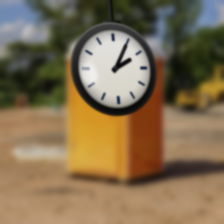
2:05
